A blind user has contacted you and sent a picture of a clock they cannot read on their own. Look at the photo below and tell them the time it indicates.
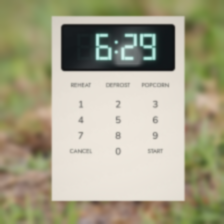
6:29
